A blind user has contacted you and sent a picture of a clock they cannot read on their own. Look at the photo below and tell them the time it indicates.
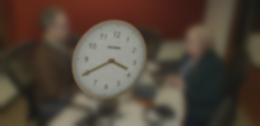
3:40
